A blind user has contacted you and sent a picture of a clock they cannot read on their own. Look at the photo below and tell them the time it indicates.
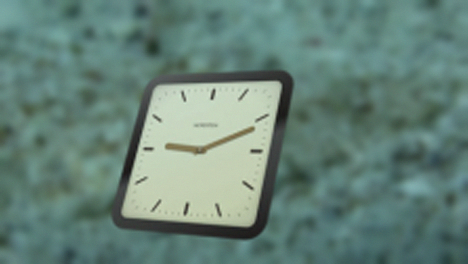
9:11
